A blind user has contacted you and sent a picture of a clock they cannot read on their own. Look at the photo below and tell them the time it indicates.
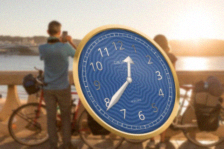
12:39
